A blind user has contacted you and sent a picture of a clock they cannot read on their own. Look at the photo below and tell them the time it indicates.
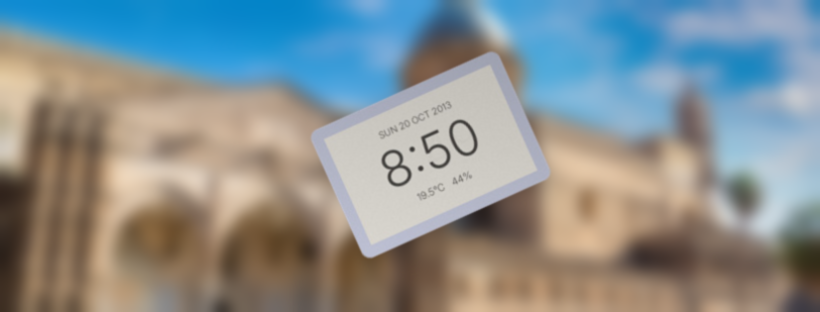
8:50
